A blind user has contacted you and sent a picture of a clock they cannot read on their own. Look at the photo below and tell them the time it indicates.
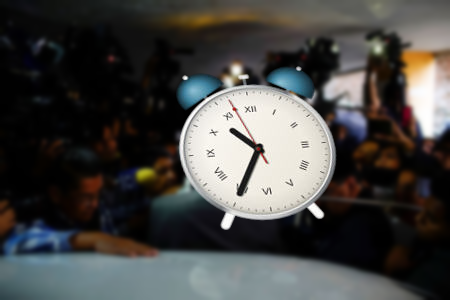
10:34:57
